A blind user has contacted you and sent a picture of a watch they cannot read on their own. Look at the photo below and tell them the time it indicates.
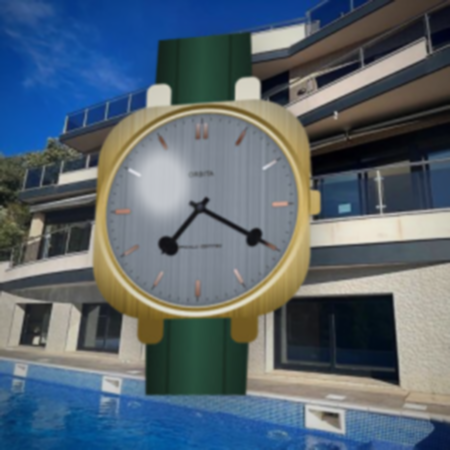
7:20
